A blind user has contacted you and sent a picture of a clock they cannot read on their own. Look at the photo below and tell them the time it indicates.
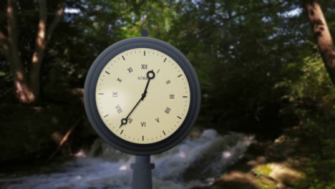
12:36
